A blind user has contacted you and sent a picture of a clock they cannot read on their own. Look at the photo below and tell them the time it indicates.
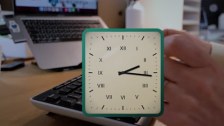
2:16
